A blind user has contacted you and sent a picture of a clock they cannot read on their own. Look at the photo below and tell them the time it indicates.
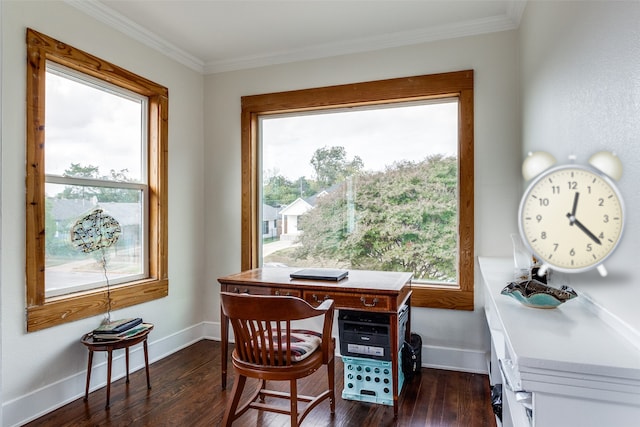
12:22
